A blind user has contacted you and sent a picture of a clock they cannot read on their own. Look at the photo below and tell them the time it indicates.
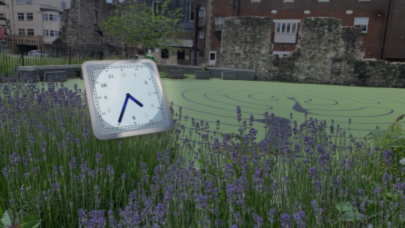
4:35
